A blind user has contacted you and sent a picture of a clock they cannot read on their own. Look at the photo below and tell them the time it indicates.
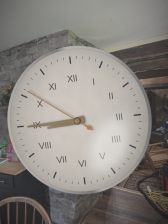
8:44:51
